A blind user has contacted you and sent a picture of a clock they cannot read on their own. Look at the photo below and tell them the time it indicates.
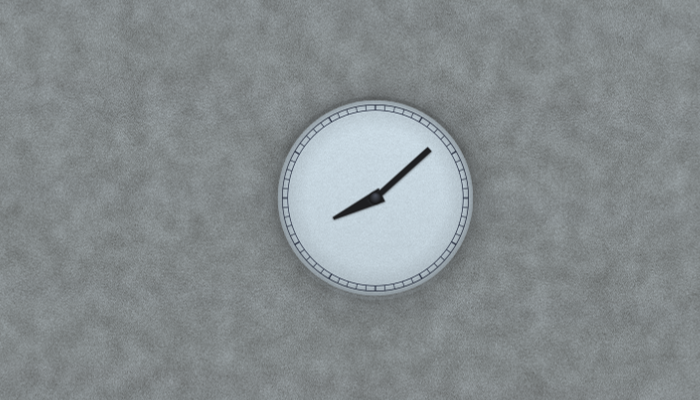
8:08
